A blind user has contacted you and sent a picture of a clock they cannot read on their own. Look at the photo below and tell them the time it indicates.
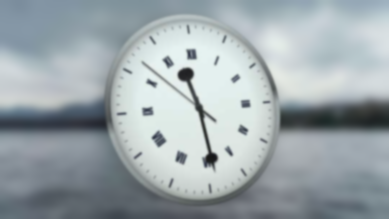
11:28:52
